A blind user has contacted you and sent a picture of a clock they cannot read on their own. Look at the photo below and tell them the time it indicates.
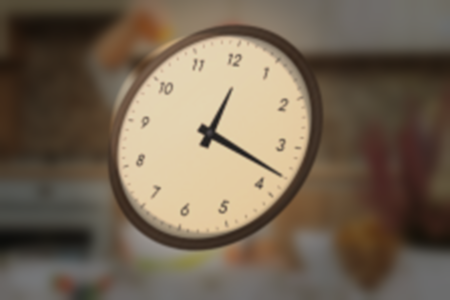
12:18
